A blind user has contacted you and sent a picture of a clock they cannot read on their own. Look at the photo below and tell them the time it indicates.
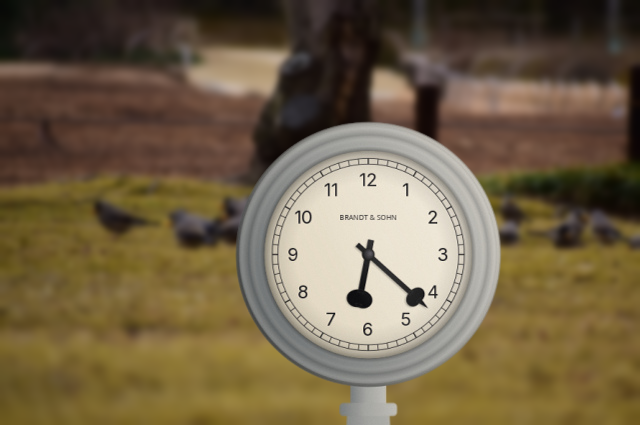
6:22
